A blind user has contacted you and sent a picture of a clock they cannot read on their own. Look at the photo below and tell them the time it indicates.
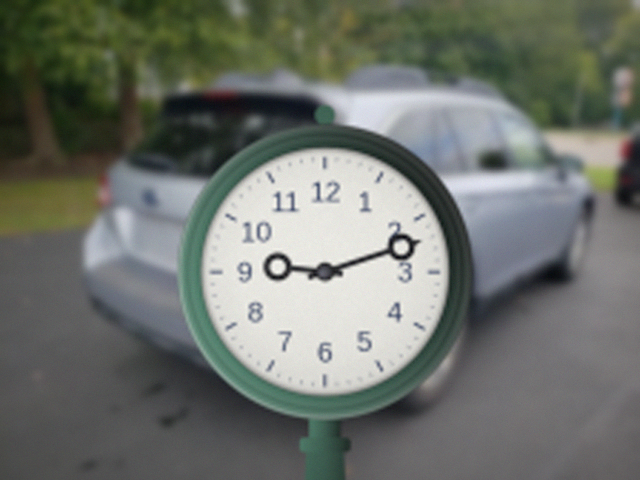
9:12
